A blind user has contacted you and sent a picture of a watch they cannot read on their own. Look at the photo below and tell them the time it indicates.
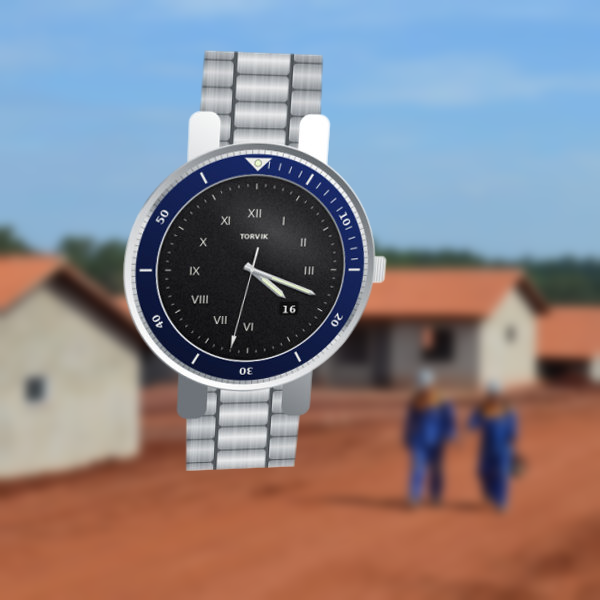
4:18:32
